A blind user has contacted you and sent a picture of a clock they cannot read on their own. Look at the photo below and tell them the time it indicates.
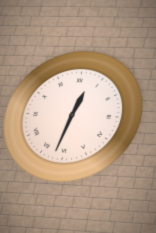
12:32
